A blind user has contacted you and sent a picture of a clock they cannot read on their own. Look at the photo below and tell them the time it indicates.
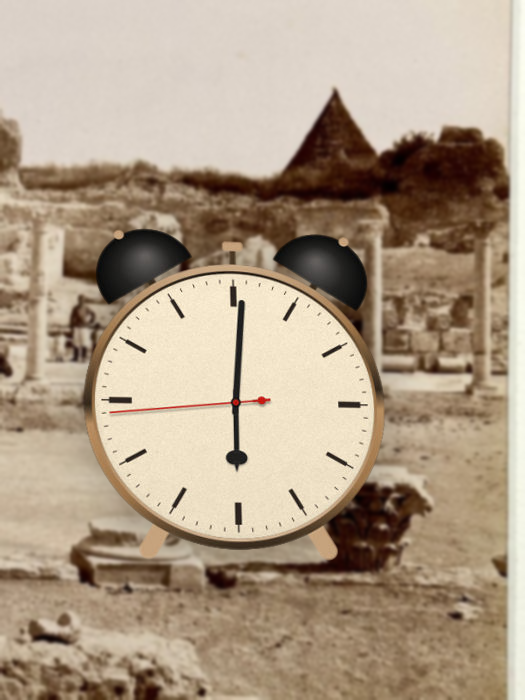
6:00:44
